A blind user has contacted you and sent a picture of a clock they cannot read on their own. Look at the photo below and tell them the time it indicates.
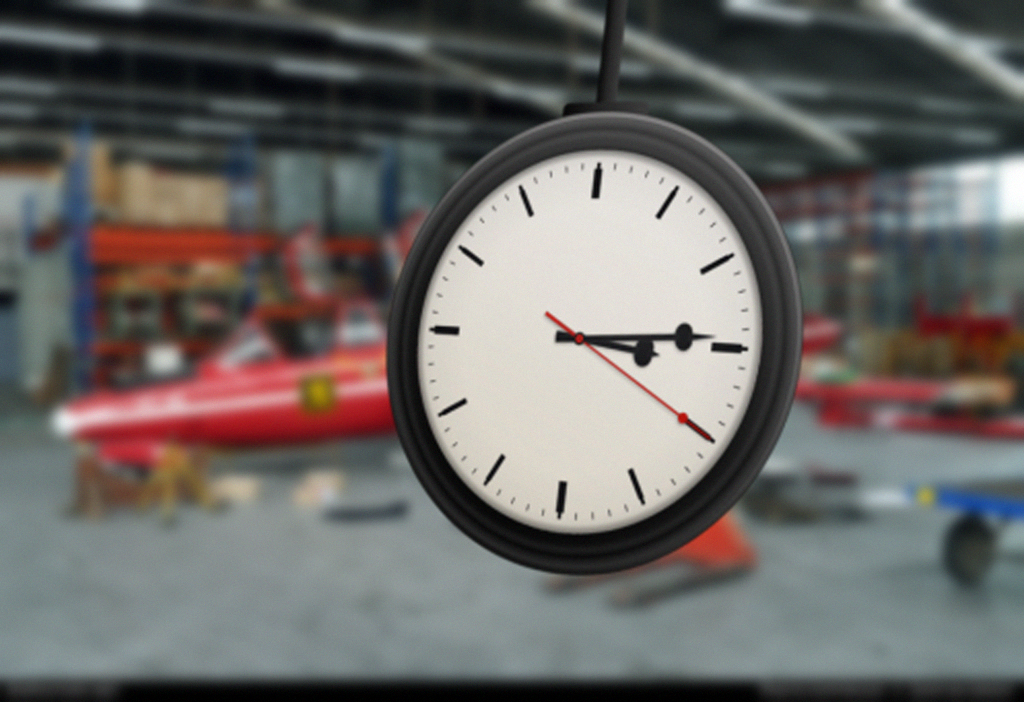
3:14:20
